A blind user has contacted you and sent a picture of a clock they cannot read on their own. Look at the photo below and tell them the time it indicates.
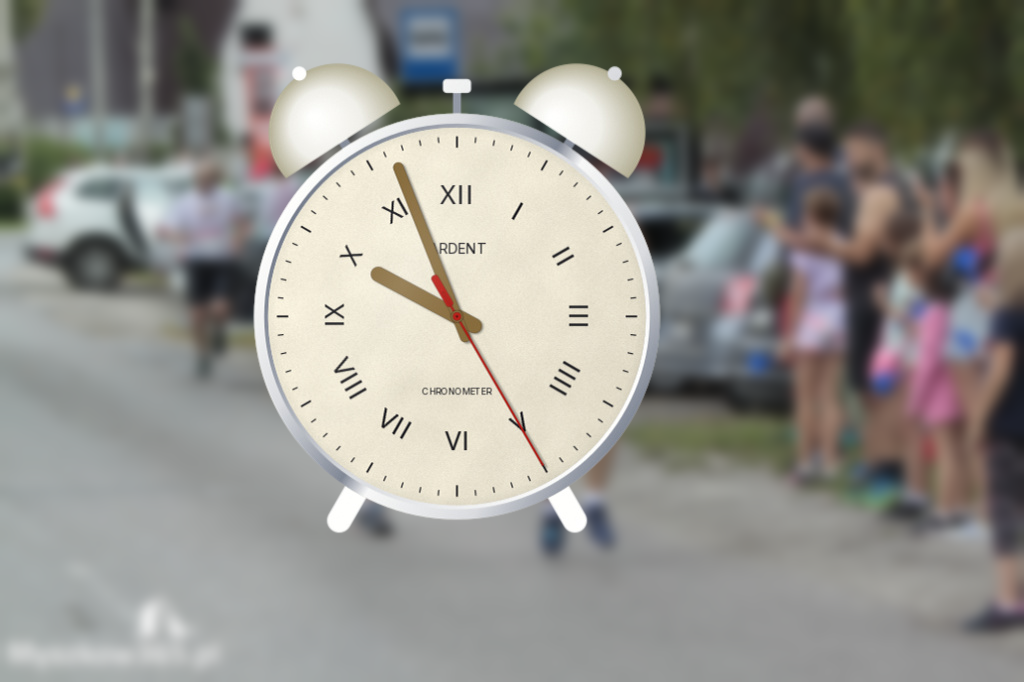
9:56:25
